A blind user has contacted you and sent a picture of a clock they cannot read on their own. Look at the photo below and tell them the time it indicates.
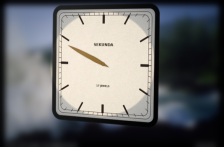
9:49
